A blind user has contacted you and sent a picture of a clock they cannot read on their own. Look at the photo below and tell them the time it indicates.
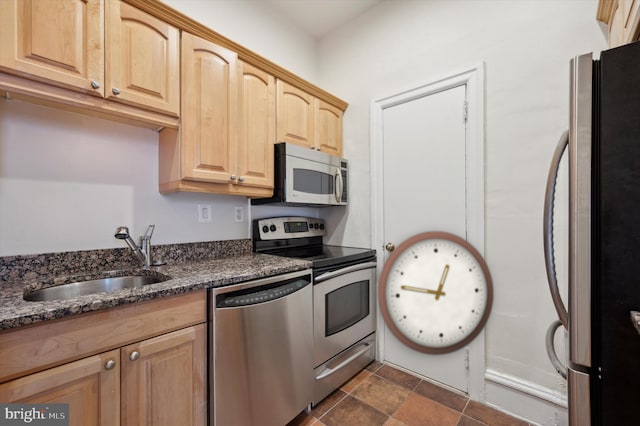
12:47
